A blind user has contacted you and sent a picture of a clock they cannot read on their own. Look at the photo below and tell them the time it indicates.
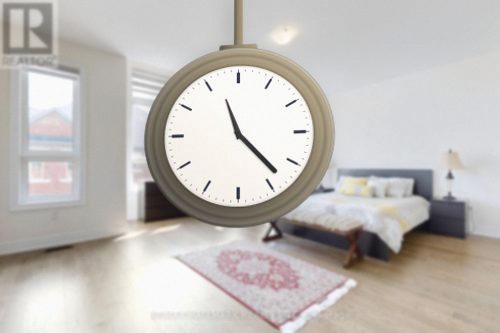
11:23
